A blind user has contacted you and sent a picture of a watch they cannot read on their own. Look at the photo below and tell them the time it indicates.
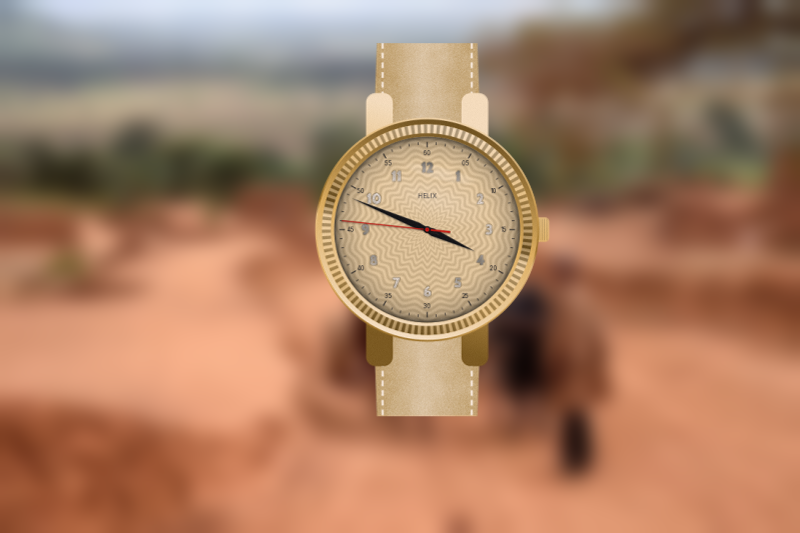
3:48:46
